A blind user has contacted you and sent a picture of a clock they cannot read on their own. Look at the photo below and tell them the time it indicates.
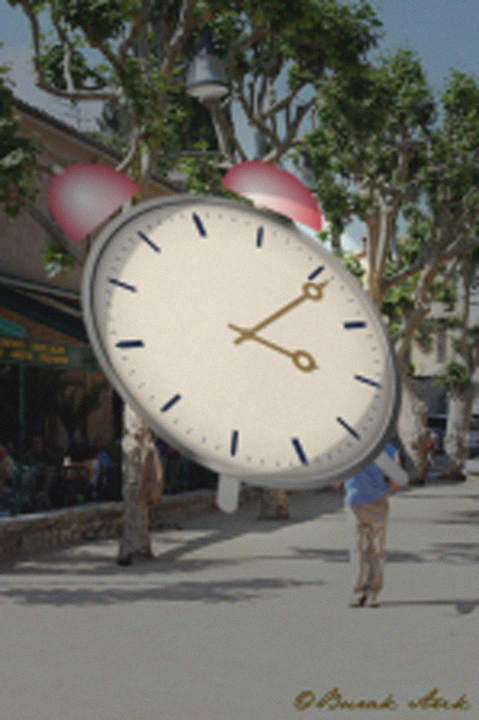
4:11
